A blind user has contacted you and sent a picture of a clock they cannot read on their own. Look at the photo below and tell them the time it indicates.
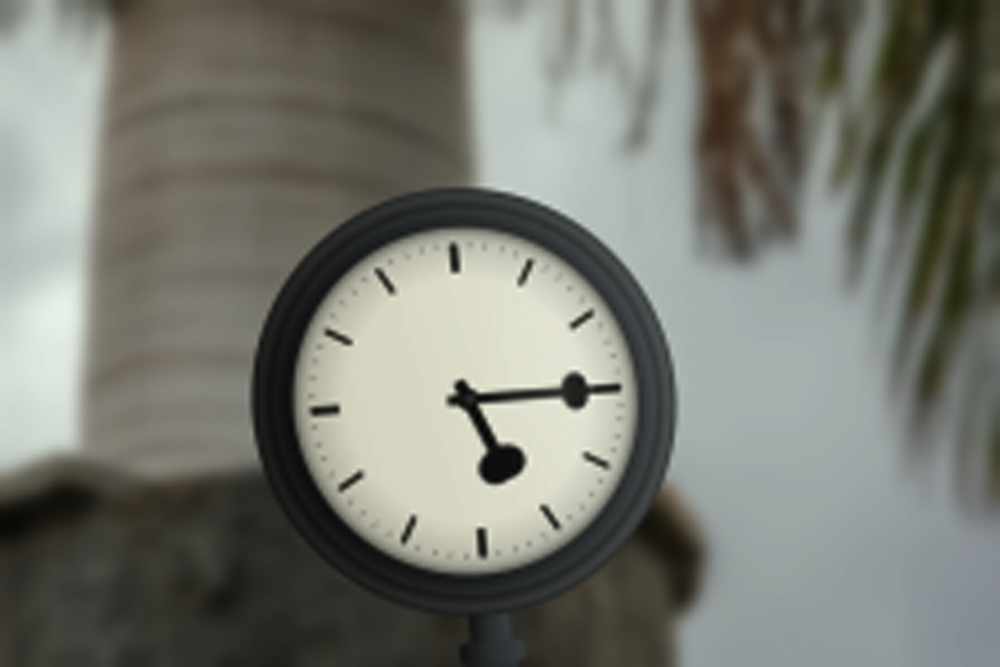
5:15
